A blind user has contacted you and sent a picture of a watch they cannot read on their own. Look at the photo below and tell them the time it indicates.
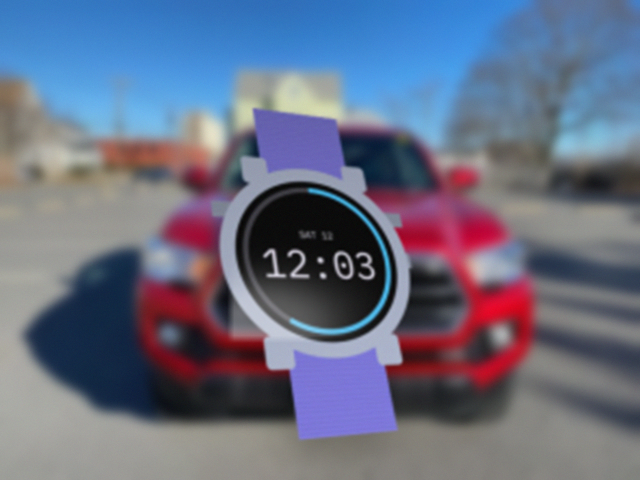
12:03
